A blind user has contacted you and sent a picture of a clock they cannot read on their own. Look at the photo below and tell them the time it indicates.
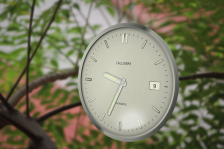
9:34
